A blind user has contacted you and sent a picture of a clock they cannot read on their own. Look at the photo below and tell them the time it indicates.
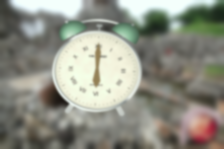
6:00
